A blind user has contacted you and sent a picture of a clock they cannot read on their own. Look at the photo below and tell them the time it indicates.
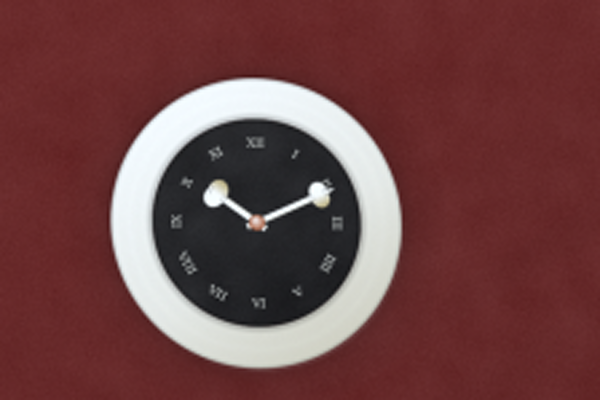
10:11
